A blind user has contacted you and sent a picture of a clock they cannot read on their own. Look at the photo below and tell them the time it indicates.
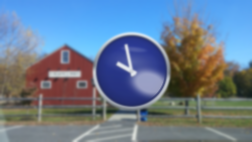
9:58
